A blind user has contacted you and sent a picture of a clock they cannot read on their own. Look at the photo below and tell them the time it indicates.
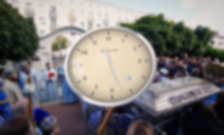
11:27
